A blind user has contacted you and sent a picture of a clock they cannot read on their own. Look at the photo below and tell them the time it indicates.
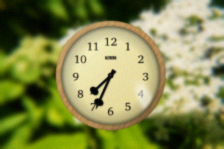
7:34
